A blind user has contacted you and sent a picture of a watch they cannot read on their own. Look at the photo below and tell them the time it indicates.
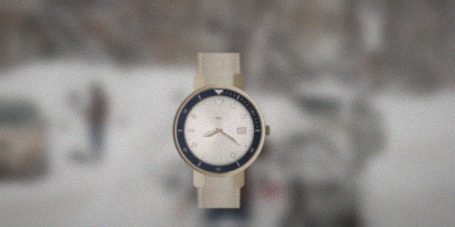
8:21
